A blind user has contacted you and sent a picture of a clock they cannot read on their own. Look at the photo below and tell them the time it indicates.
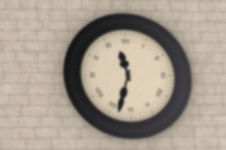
11:33
